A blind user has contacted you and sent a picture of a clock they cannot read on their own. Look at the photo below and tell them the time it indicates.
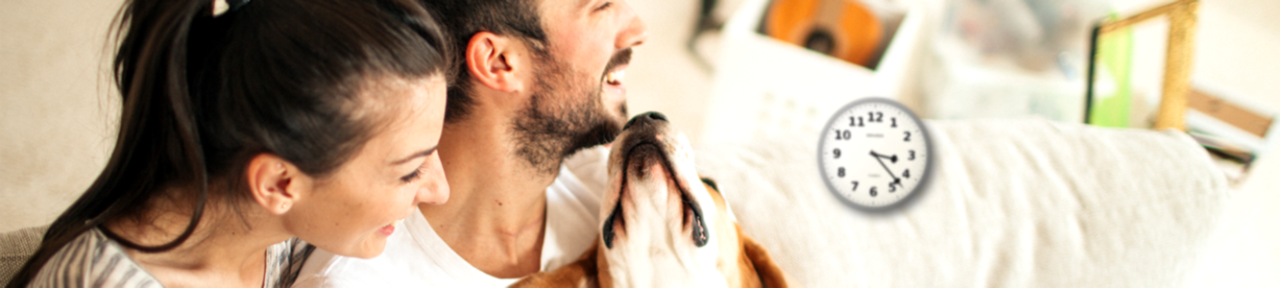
3:23
